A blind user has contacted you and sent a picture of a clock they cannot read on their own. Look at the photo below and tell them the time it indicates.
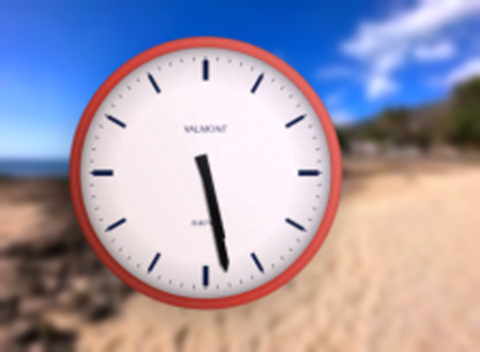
5:28
